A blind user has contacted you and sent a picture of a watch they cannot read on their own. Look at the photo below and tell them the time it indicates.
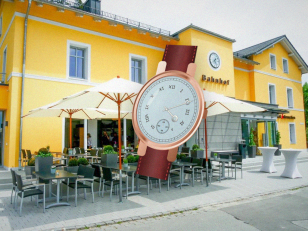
4:11
